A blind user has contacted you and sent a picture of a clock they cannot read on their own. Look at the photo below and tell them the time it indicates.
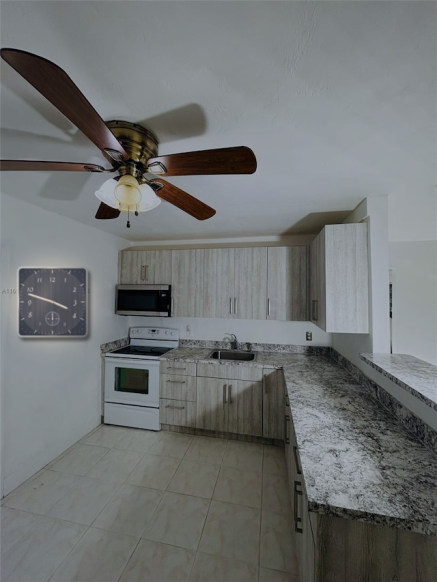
3:48
